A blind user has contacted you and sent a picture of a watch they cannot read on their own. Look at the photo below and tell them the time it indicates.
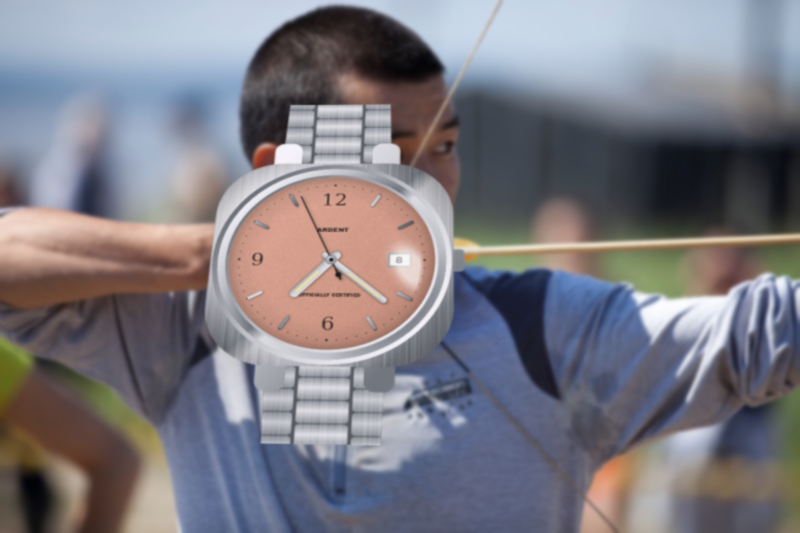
7:21:56
